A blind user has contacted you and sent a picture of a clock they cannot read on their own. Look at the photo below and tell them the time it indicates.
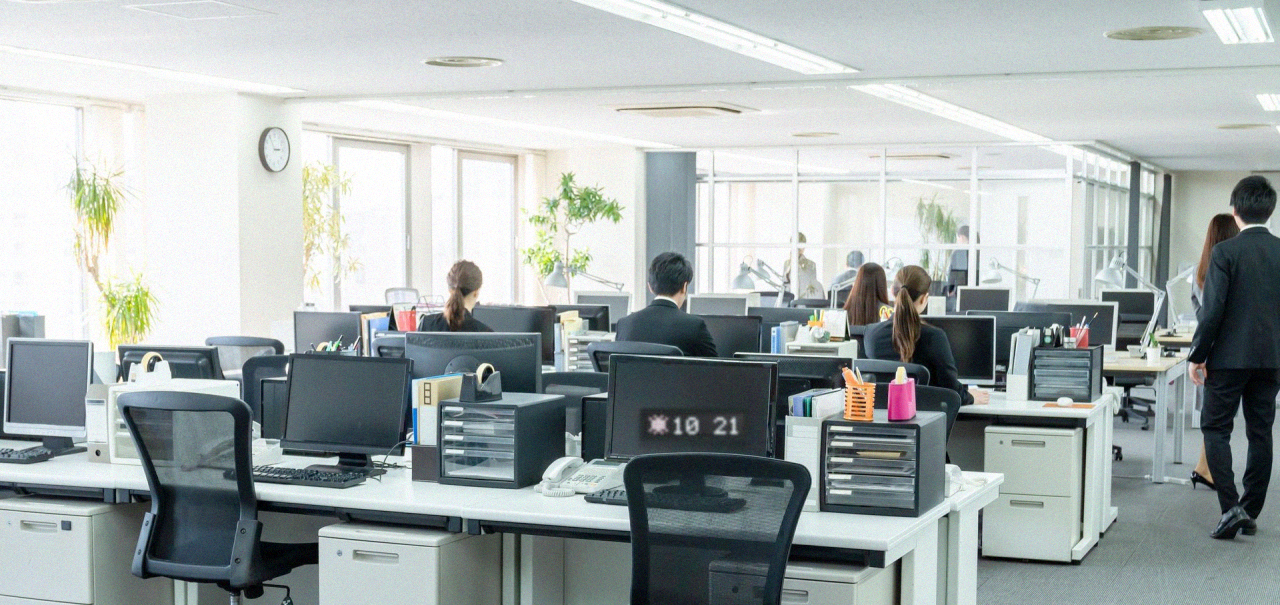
10:21
